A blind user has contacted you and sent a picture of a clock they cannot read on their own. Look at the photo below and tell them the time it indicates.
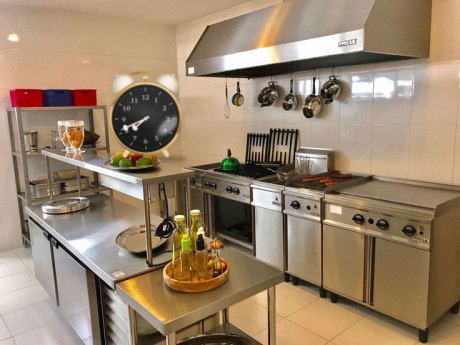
7:41
